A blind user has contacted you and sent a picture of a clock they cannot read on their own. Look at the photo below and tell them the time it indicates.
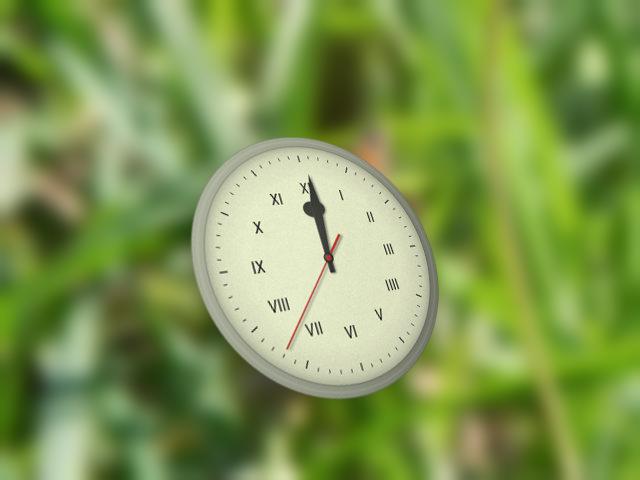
12:00:37
